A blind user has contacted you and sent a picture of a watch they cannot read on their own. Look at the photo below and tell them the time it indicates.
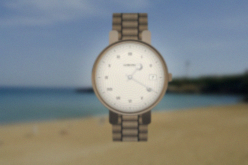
1:20
